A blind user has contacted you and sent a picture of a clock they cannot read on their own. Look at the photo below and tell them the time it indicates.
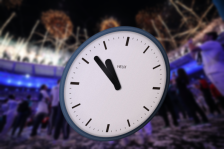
10:52
